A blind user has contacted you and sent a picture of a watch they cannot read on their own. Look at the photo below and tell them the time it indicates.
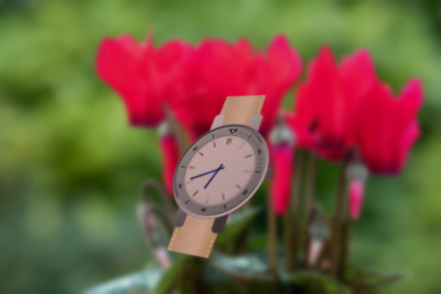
6:41
